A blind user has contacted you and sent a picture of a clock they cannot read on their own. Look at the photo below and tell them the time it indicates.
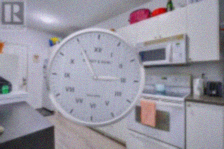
2:55
